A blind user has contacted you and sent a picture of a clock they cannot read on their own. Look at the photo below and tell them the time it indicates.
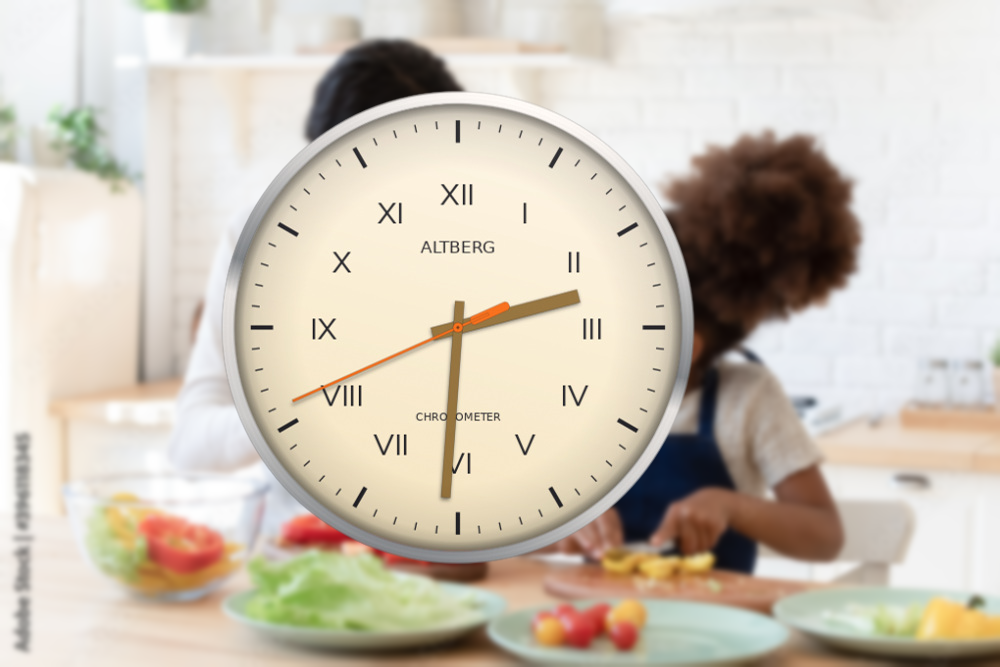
2:30:41
